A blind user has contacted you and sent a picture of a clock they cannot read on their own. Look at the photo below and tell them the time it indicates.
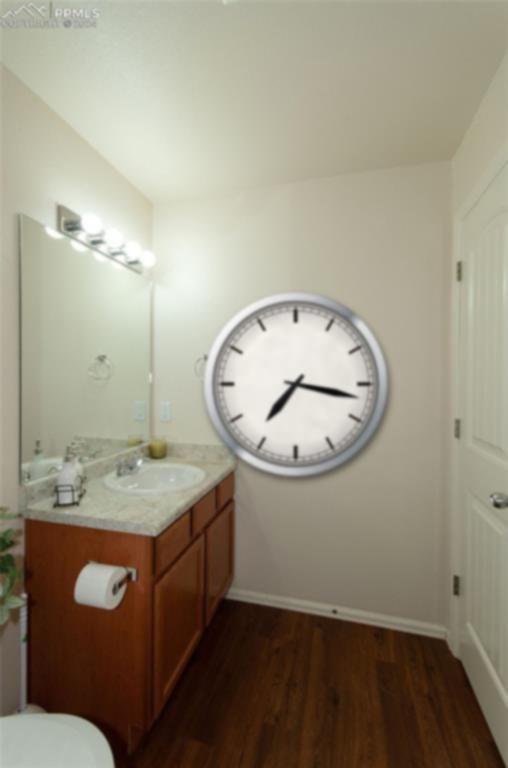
7:17
